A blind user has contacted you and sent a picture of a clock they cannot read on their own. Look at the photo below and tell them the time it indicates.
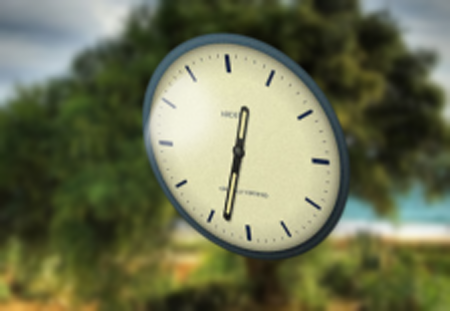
12:33
